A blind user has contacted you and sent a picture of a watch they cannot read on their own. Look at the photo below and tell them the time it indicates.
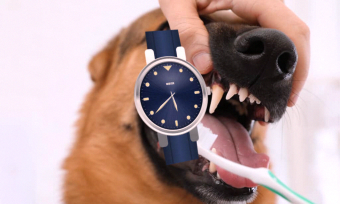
5:39
